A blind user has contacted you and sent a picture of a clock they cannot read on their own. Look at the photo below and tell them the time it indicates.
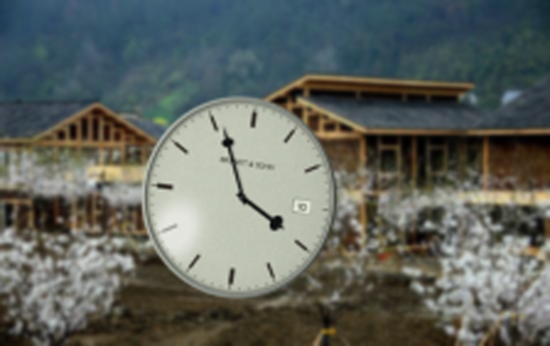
3:56
